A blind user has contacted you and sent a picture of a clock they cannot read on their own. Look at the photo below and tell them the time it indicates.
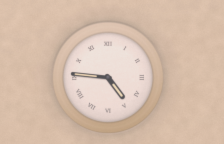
4:46
